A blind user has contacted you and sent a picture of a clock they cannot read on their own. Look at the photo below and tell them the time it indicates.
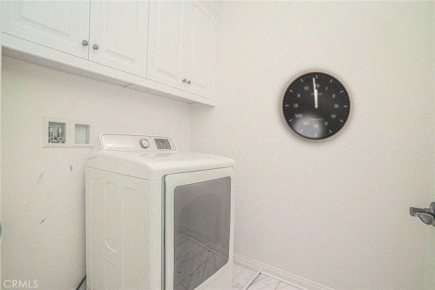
11:59
